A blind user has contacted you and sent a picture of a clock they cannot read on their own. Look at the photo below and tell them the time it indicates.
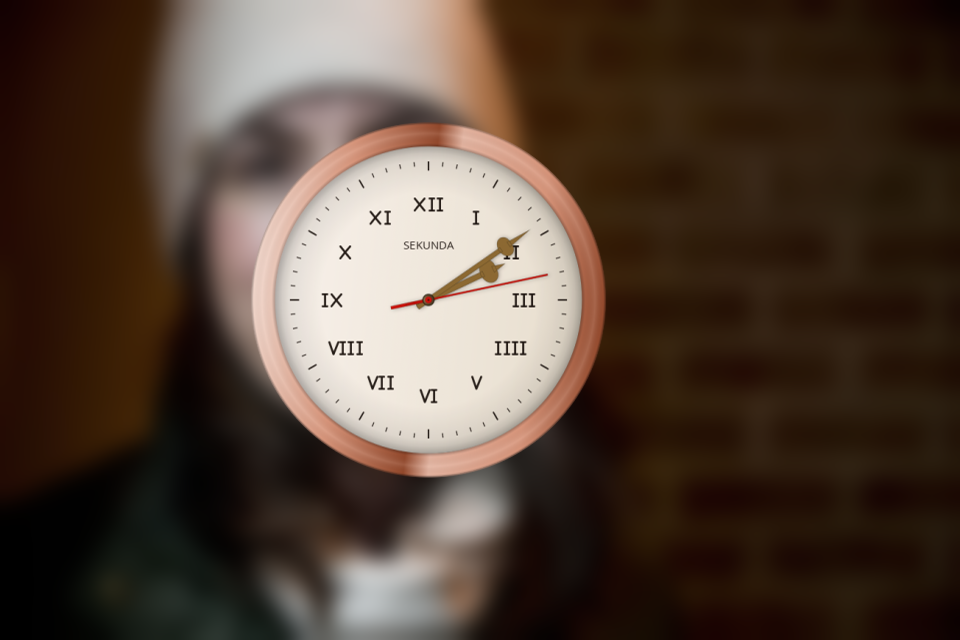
2:09:13
